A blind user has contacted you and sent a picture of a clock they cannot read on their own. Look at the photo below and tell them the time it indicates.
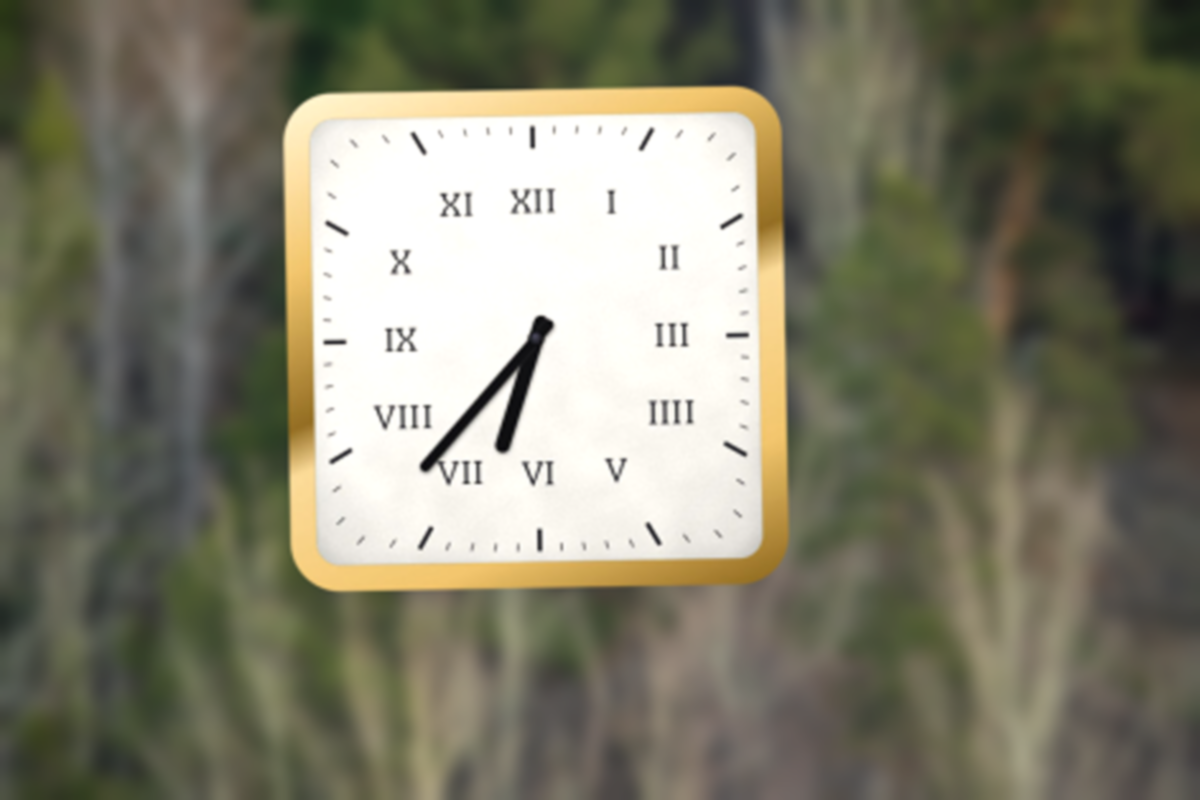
6:37
